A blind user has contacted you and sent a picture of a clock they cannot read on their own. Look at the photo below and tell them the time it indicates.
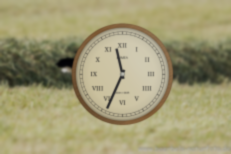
11:34
